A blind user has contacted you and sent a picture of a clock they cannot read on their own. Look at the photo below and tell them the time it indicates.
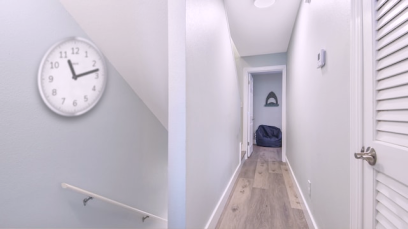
11:13
